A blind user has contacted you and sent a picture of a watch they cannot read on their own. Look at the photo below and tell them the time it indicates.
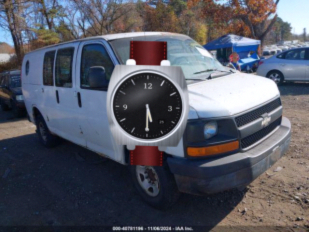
5:30
